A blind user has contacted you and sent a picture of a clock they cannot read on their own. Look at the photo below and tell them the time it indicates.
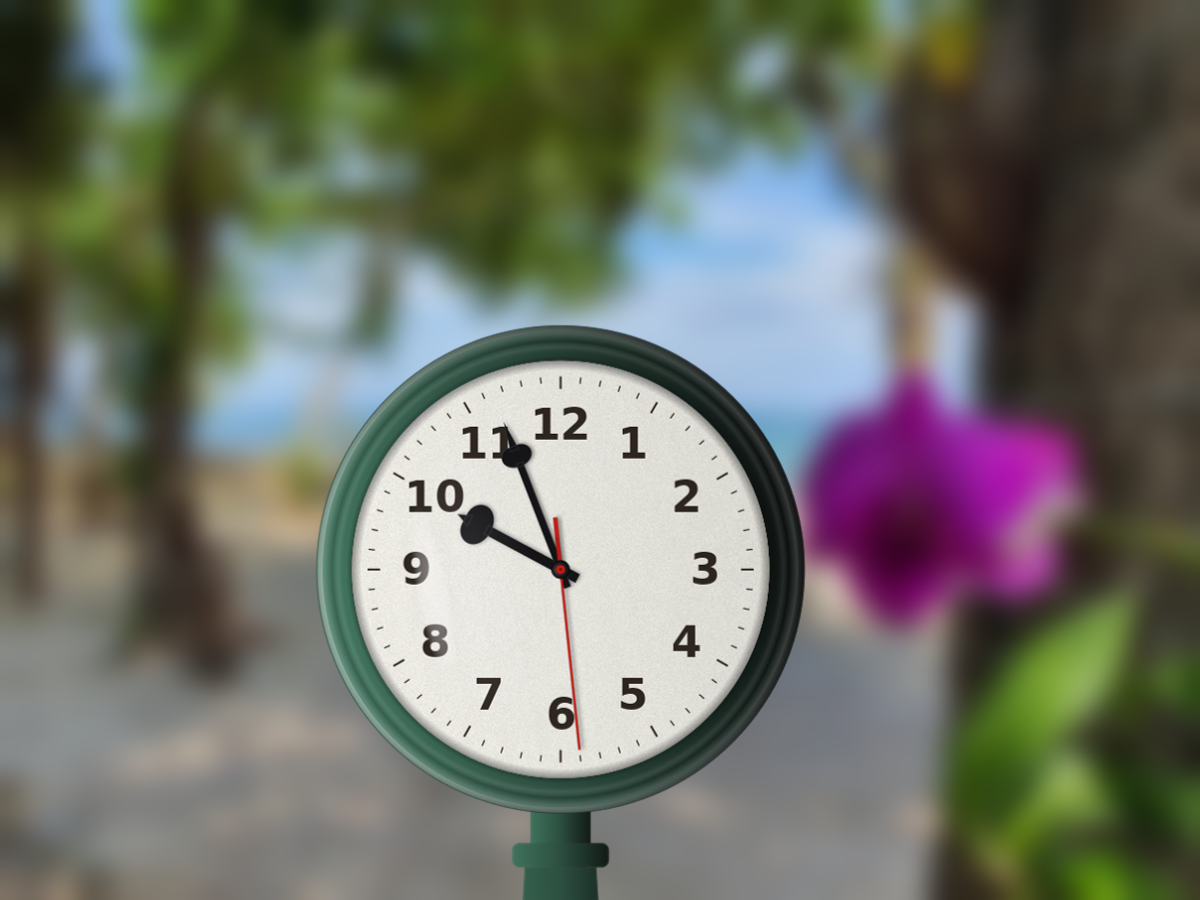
9:56:29
